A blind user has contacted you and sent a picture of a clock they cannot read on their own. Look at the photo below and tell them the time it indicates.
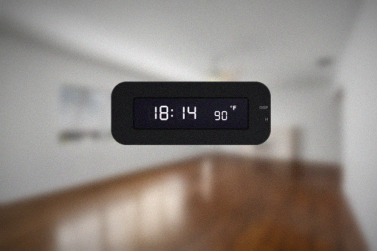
18:14
